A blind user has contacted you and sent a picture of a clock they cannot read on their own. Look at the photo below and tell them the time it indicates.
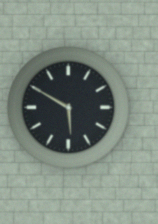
5:50
